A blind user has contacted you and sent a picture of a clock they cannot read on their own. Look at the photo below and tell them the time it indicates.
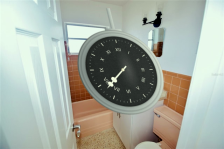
7:38
